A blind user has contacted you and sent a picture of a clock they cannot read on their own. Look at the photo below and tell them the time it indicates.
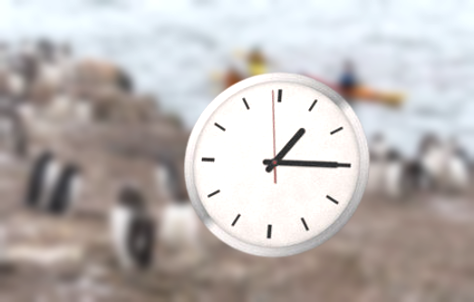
1:14:59
